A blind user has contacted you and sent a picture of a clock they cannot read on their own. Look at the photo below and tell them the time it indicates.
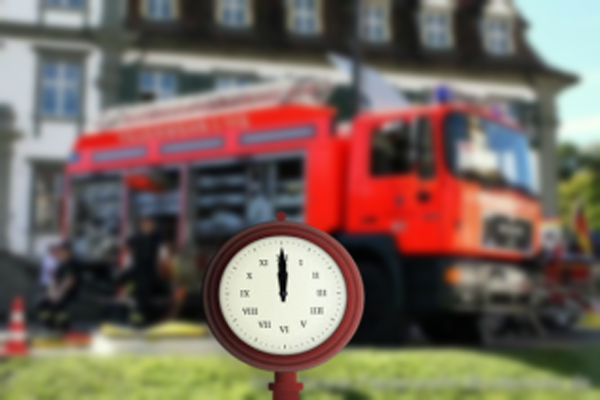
12:00
